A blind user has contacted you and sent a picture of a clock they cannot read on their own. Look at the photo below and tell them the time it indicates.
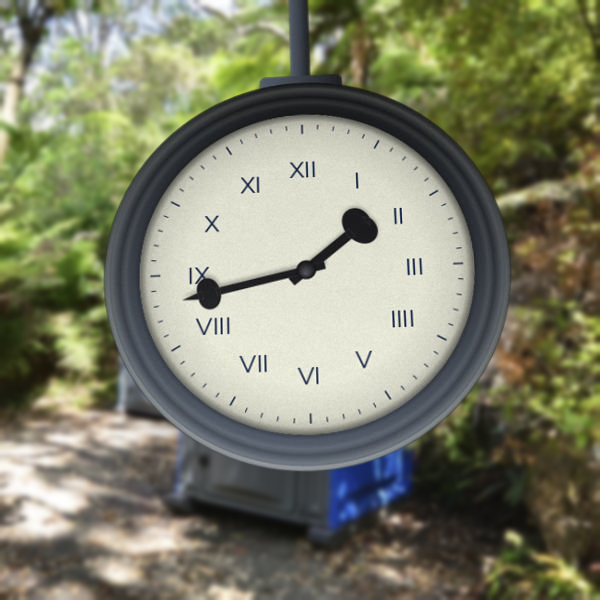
1:43
